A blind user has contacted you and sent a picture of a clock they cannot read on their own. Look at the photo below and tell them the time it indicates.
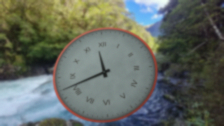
11:42
